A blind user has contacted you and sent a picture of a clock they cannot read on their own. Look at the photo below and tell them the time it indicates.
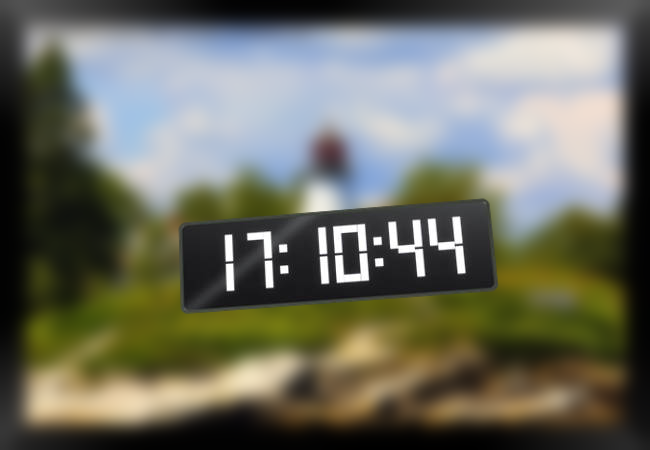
17:10:44
